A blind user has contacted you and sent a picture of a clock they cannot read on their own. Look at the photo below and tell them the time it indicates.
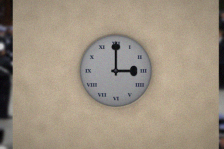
3:00
